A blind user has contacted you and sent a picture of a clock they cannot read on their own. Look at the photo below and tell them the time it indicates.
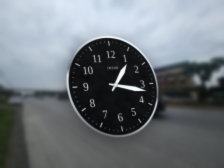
1:17
